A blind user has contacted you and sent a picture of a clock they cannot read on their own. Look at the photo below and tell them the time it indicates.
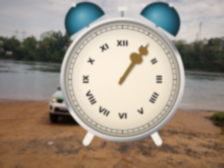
1:06
